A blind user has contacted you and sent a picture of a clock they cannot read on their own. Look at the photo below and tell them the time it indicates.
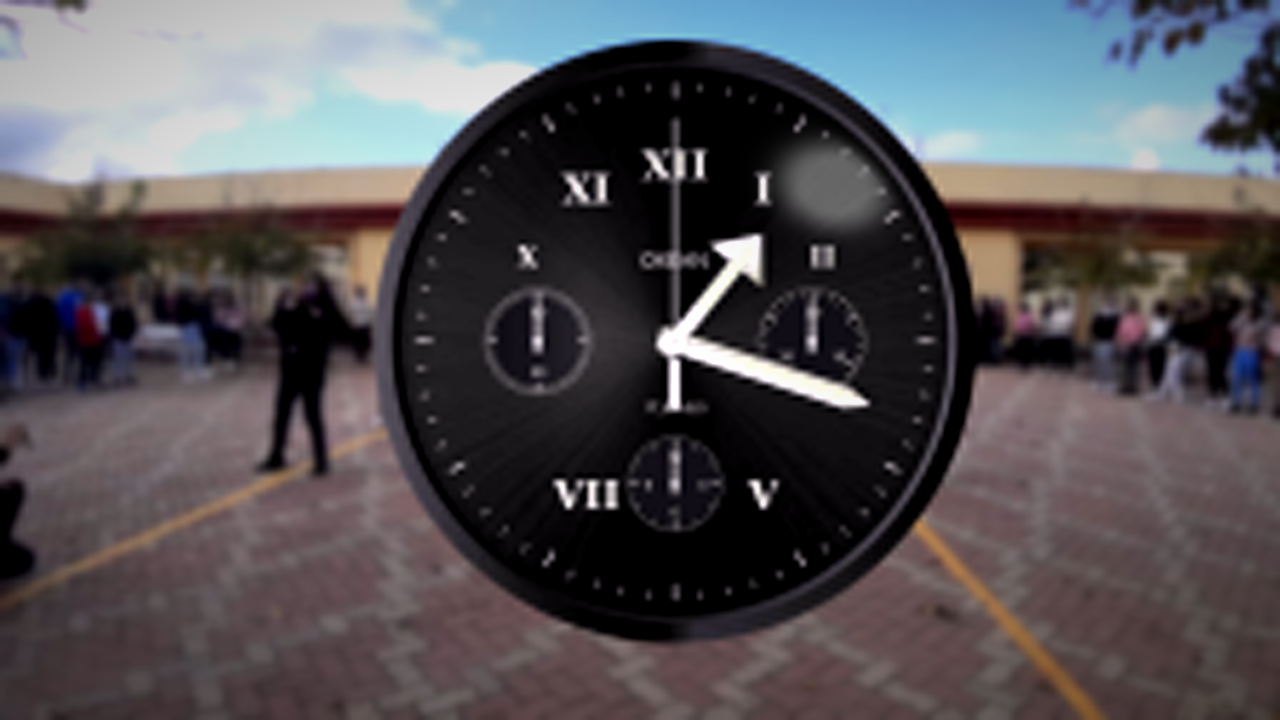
1:18
